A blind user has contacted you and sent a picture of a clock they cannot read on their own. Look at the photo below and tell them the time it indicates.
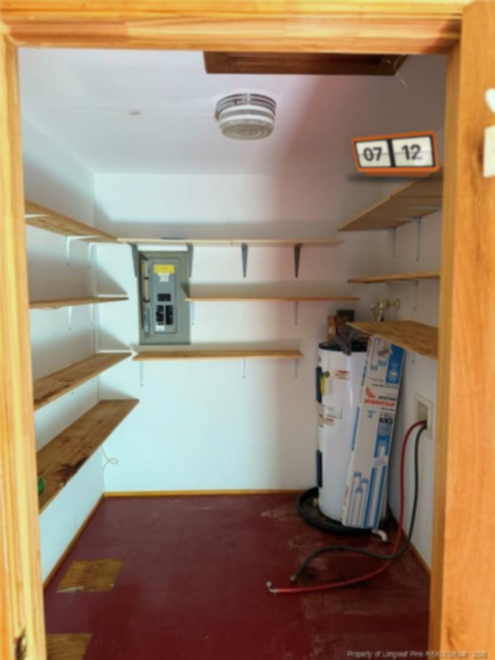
7:12
